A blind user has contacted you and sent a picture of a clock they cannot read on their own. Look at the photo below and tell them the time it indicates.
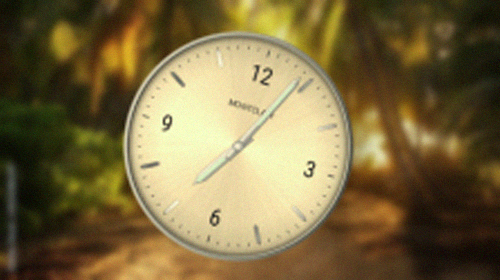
7:04
